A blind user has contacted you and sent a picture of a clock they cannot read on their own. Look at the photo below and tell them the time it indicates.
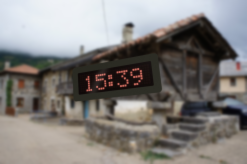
15:39
